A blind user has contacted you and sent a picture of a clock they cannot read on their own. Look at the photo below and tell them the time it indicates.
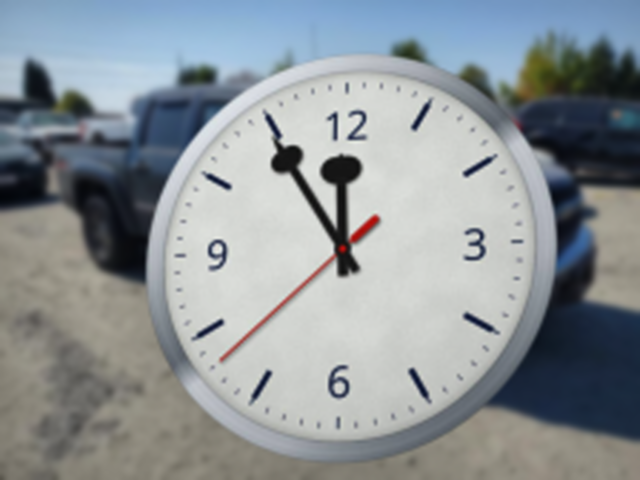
11:54:38
